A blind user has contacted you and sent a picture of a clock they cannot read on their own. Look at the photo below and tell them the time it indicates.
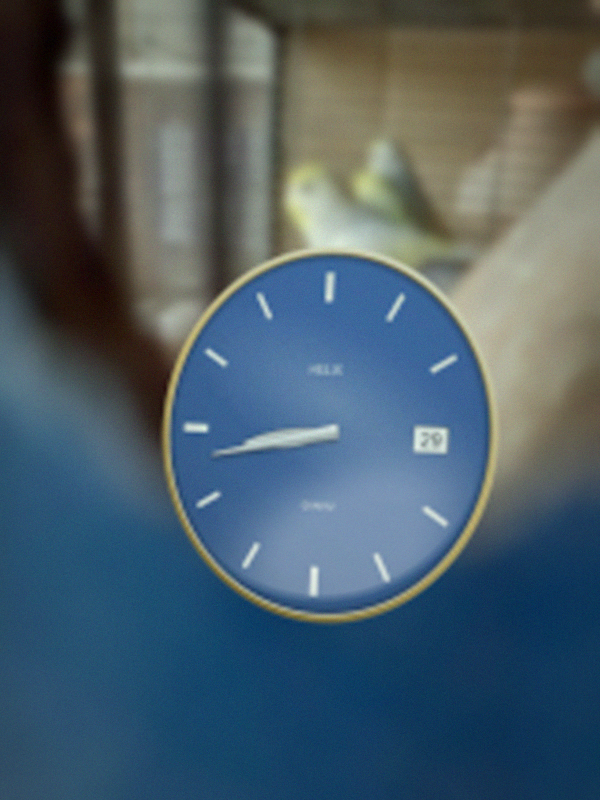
8:43
